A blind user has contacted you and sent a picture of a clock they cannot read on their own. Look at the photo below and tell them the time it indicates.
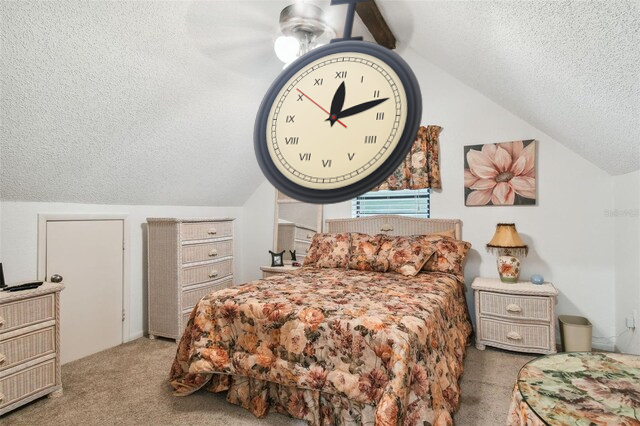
12:11:51
